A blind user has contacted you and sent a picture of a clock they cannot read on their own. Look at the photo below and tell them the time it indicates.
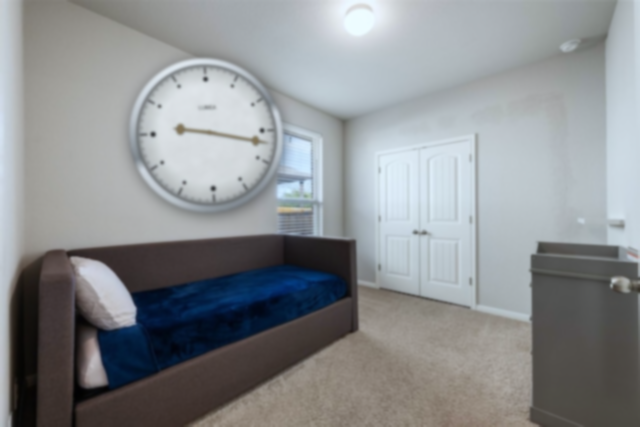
9:17
